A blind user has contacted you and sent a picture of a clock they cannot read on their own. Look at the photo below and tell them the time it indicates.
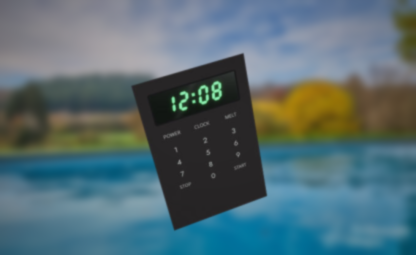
12:08
